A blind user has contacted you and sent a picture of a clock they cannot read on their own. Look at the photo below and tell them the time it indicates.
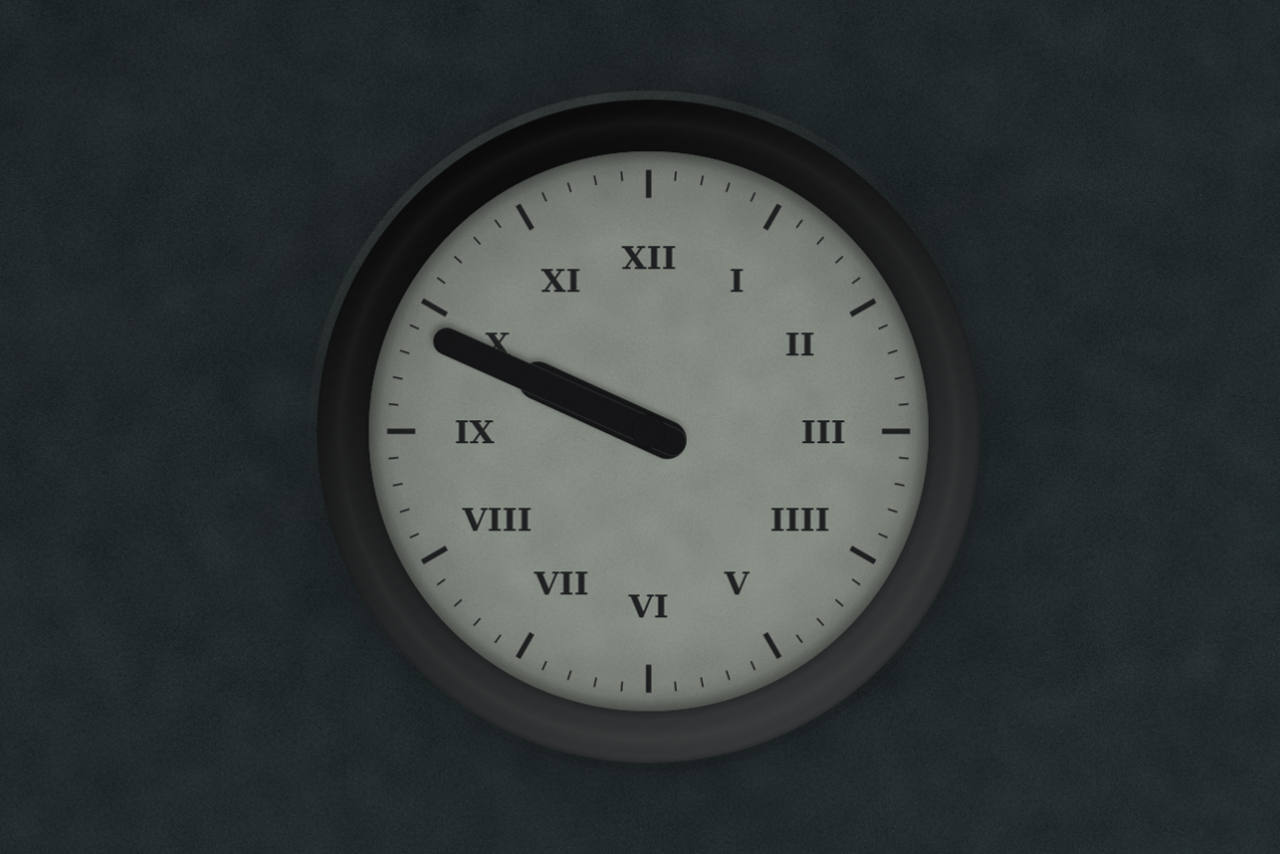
9:49
